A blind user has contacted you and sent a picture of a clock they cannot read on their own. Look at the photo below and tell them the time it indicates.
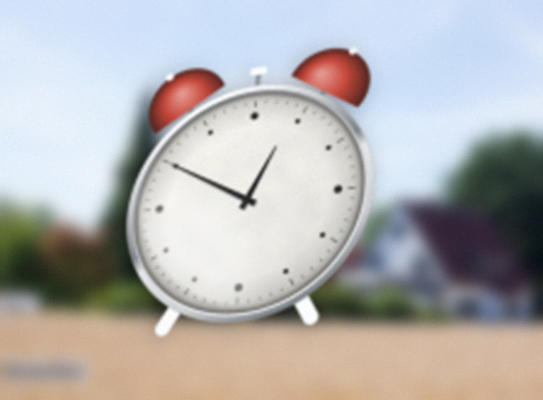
12:50
